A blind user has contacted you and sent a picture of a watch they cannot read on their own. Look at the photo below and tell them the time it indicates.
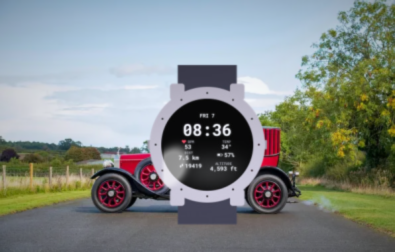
8:36
